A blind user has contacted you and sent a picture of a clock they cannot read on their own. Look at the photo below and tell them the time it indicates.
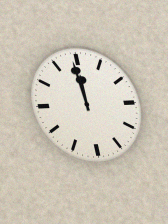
11:59
